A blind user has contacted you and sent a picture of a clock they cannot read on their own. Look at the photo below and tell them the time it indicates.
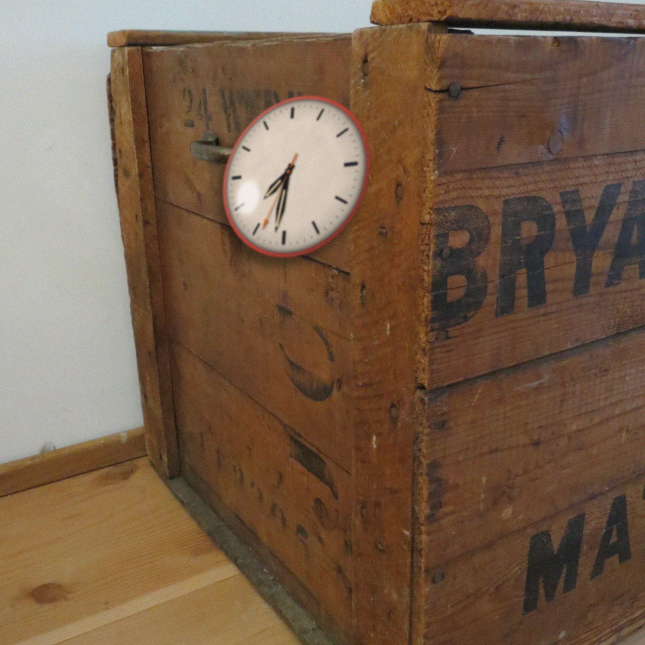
7:31:34
